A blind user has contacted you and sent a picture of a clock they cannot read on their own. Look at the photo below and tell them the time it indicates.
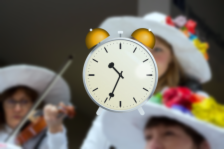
10:34
